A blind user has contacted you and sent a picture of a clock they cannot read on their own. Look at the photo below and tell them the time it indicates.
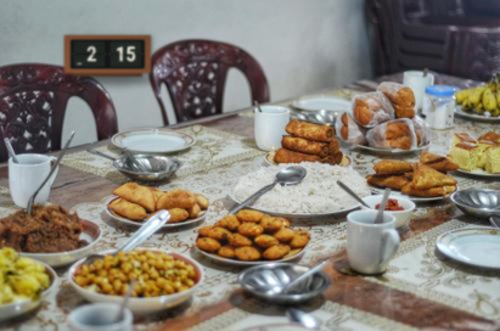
2:15
